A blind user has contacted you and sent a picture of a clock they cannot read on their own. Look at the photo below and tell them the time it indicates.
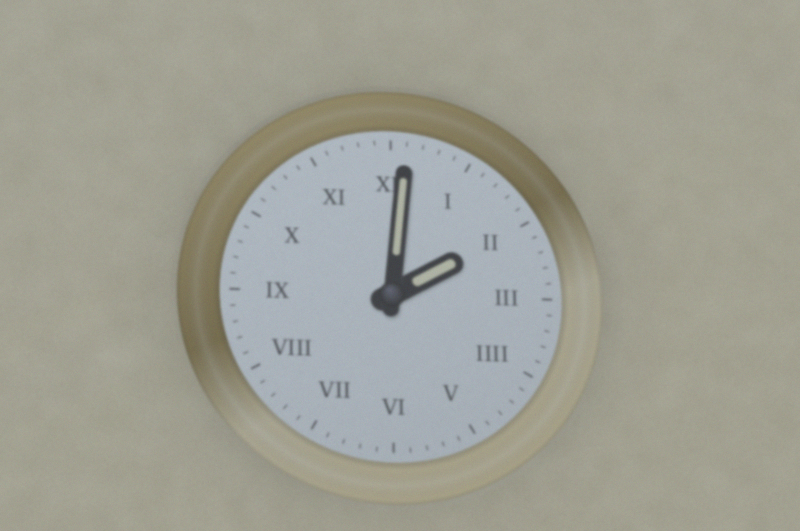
2:01
